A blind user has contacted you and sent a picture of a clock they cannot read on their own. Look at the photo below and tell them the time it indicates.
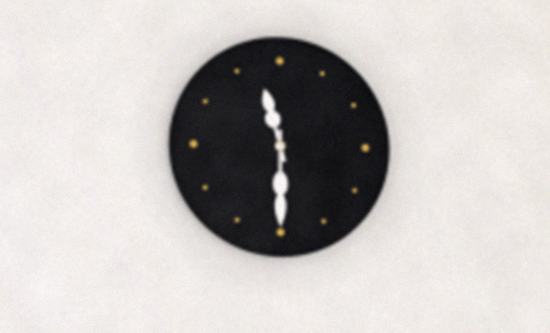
11:30
